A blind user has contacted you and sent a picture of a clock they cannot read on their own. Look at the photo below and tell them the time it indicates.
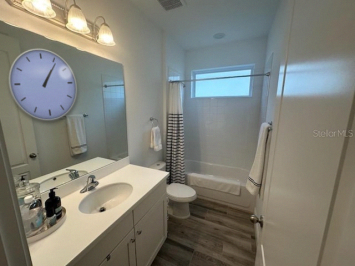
1:06
